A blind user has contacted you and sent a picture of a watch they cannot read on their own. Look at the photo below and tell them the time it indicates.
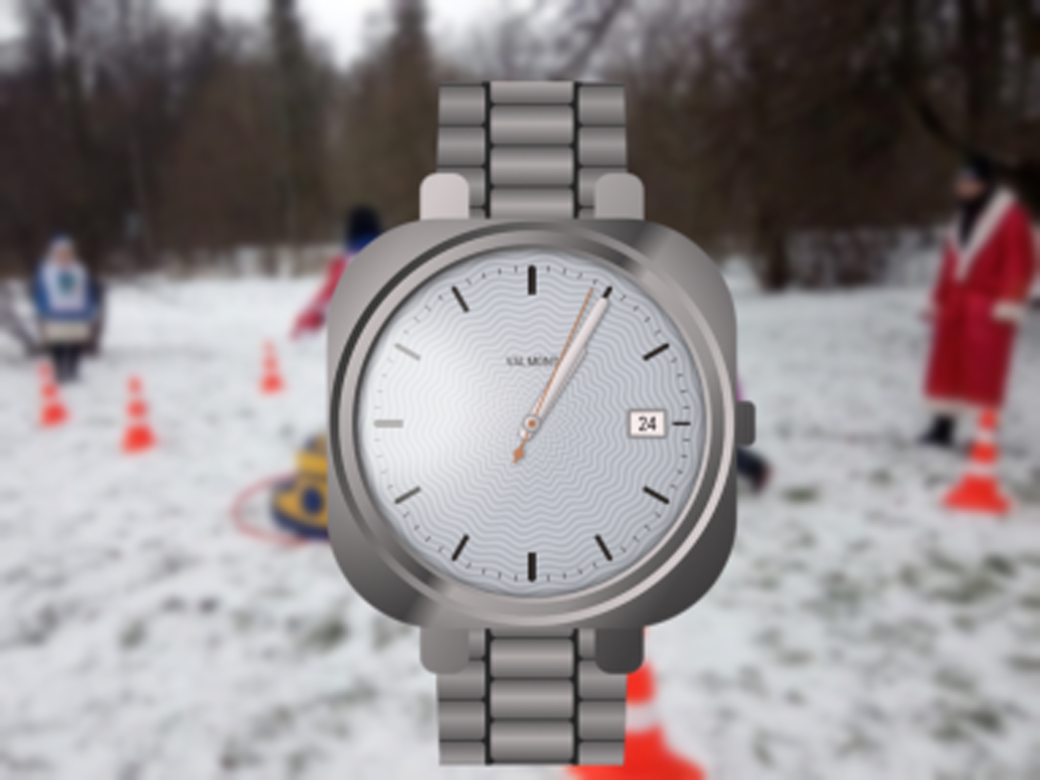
1:05:04
